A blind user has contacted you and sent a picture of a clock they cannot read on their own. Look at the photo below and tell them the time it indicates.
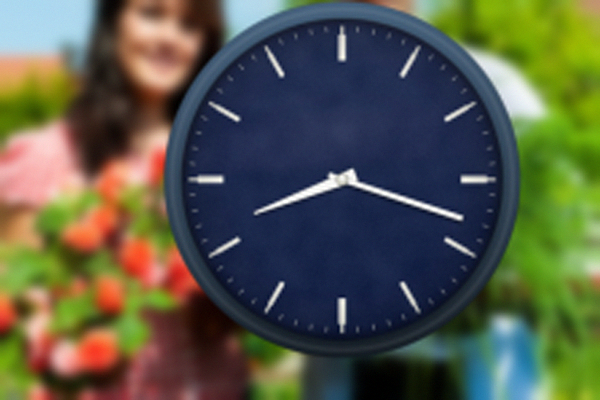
8:18
